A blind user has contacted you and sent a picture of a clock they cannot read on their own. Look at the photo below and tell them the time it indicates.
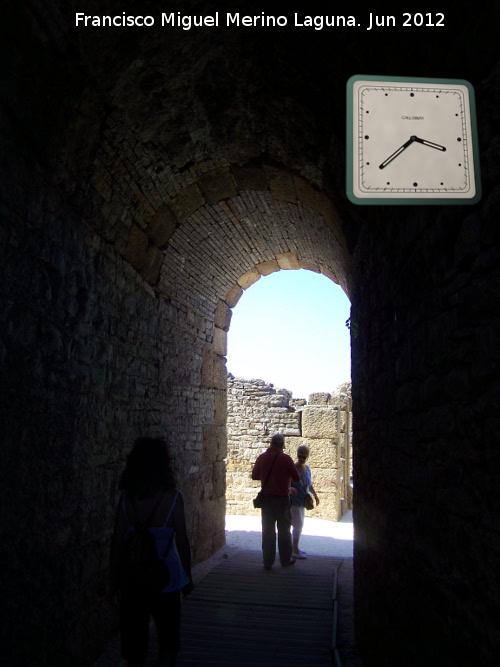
3:38
